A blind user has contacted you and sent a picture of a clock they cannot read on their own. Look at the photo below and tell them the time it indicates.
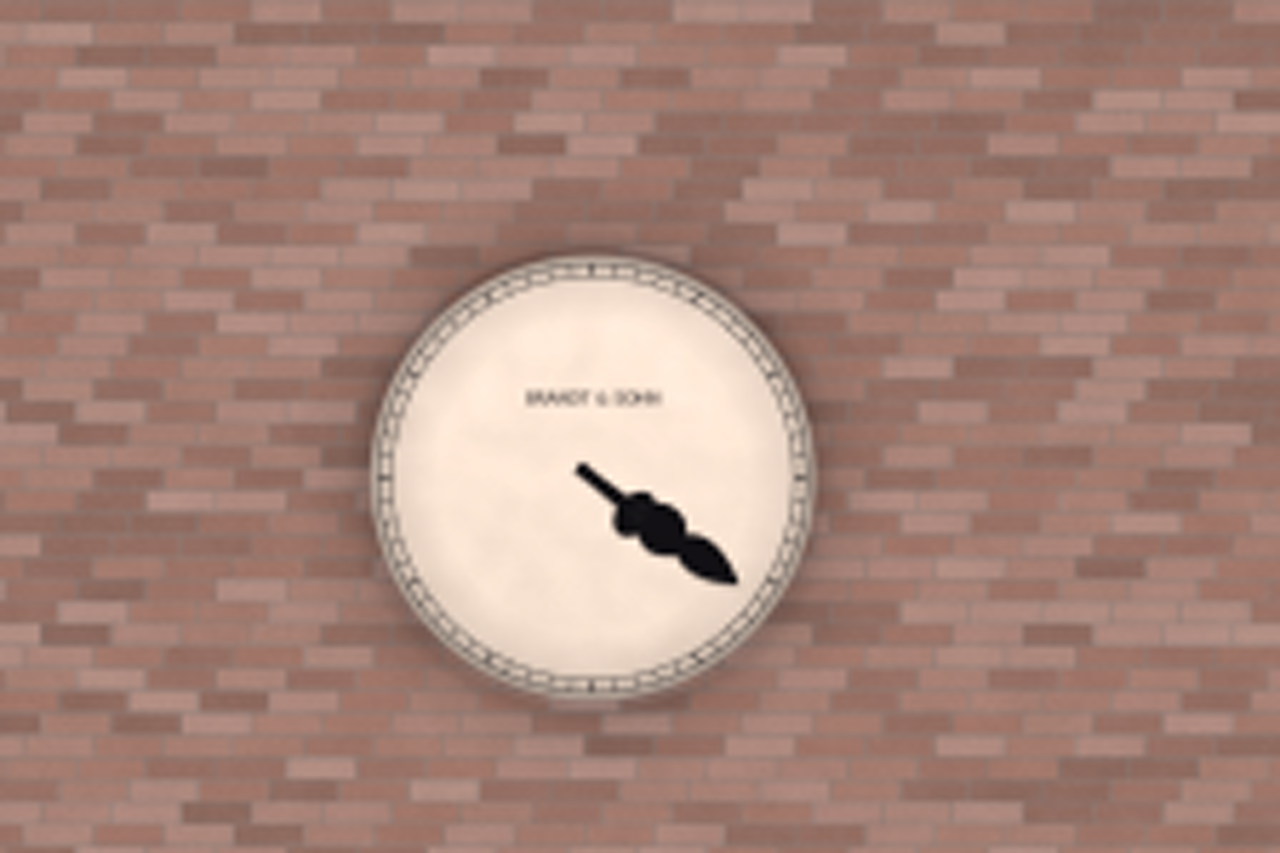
4:21
